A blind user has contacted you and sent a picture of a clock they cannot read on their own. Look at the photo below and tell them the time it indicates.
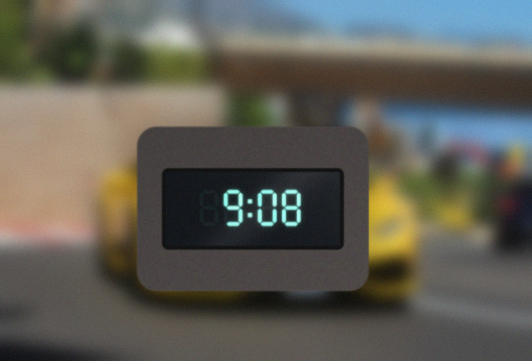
9:08
